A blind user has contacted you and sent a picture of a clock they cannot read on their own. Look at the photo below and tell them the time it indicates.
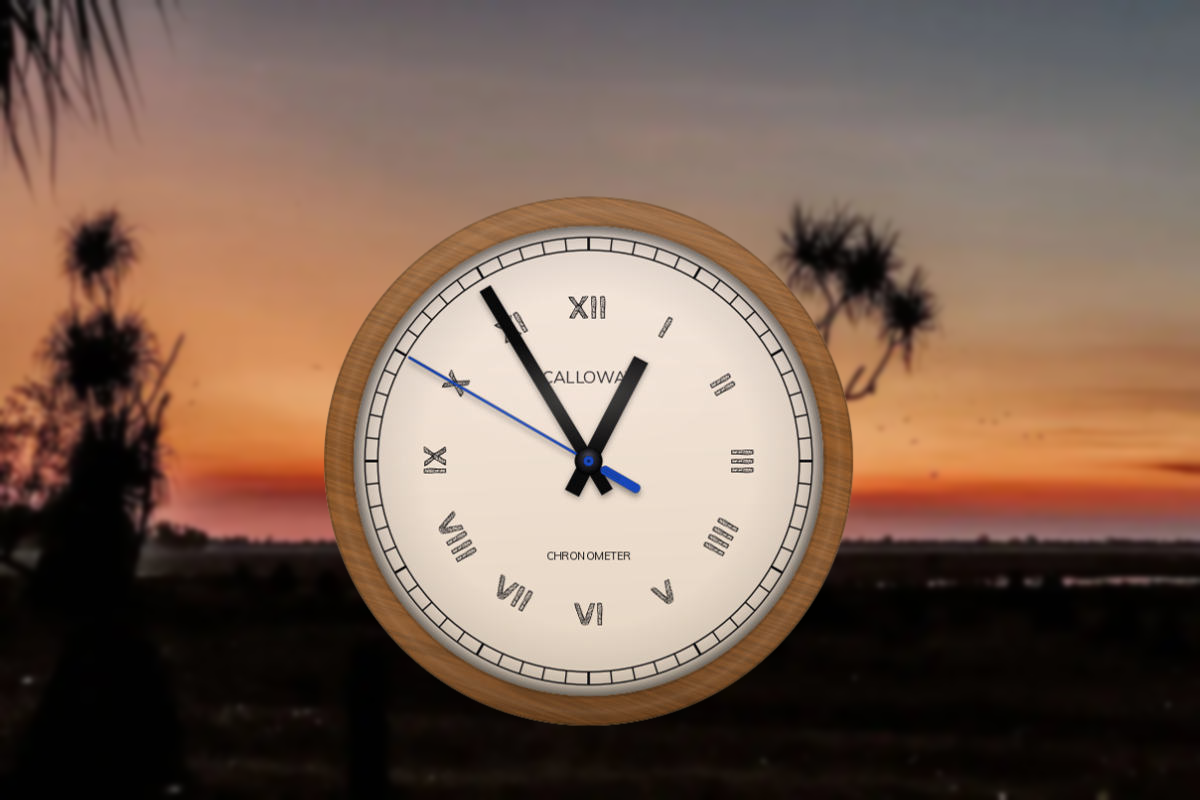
12:54:50
